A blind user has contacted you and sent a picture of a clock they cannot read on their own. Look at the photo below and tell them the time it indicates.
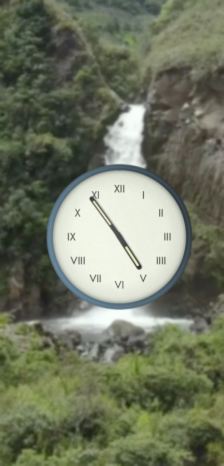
4:54
